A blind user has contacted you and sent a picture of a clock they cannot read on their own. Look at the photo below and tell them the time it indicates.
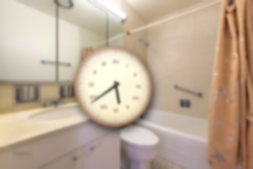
5:39
